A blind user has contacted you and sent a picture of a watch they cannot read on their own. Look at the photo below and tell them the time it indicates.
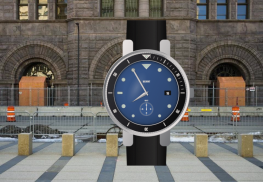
7:55
